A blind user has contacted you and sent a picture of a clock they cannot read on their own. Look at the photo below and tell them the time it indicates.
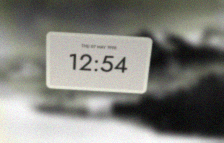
12:54
